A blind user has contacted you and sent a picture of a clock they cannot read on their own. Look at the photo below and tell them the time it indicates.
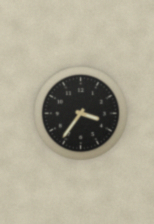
3:36
